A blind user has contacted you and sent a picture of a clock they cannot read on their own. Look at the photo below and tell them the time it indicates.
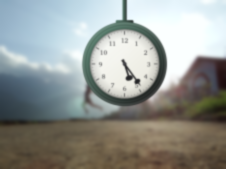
5:24
